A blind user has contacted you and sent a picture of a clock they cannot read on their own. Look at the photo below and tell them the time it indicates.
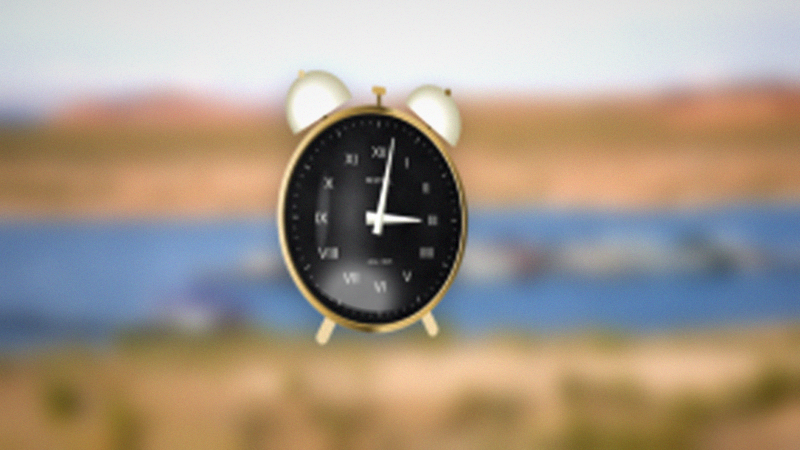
3:02
